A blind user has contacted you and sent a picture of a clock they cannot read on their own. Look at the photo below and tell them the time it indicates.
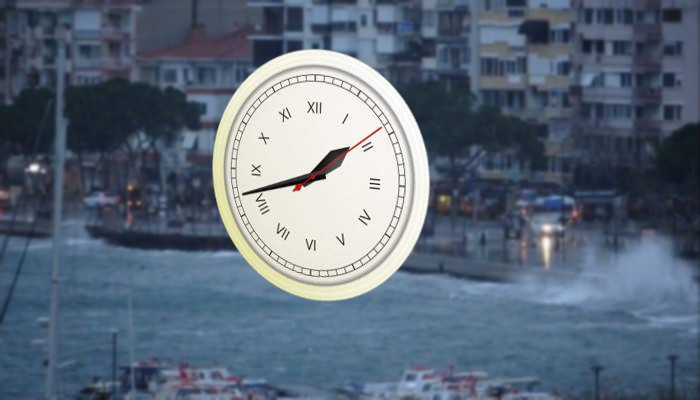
1:42:09
